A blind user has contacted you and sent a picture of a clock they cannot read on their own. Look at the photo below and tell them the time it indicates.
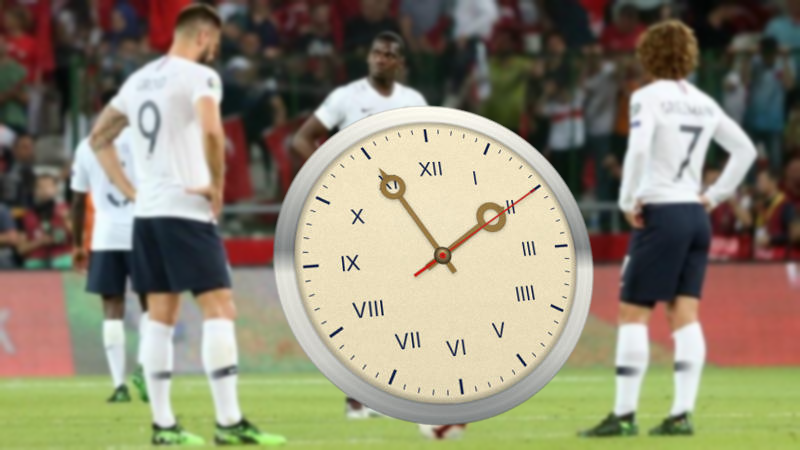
1:55:10
